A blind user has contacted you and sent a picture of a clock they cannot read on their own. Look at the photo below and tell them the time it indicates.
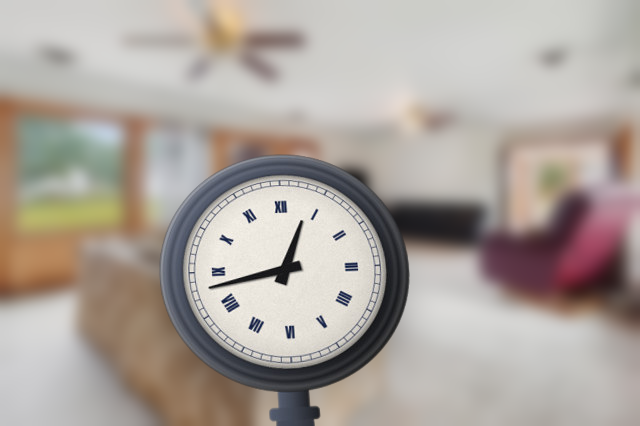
12:43
